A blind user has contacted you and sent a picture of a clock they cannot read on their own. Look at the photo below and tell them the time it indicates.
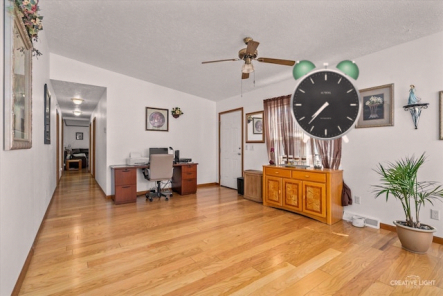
7:37
